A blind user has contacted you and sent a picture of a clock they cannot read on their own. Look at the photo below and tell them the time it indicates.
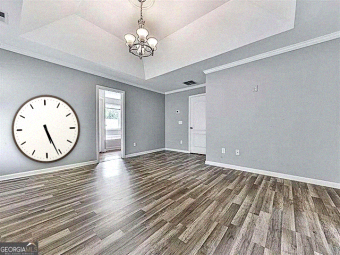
5:26
